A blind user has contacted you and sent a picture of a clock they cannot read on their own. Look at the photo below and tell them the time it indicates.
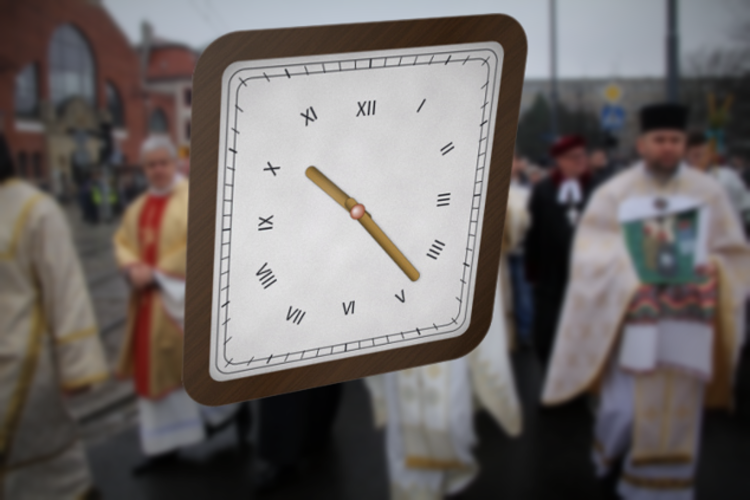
10:23
